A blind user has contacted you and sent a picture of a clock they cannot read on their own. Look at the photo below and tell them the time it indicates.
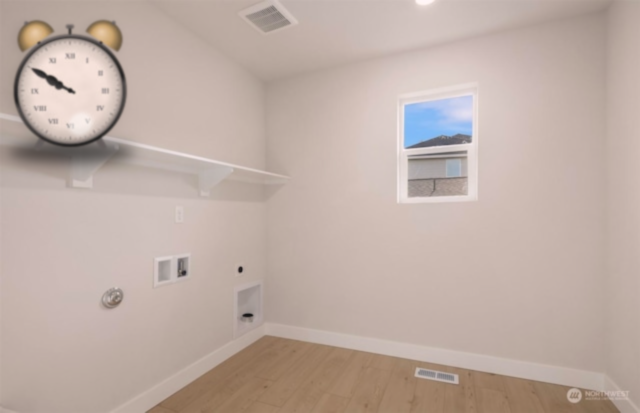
9:50
